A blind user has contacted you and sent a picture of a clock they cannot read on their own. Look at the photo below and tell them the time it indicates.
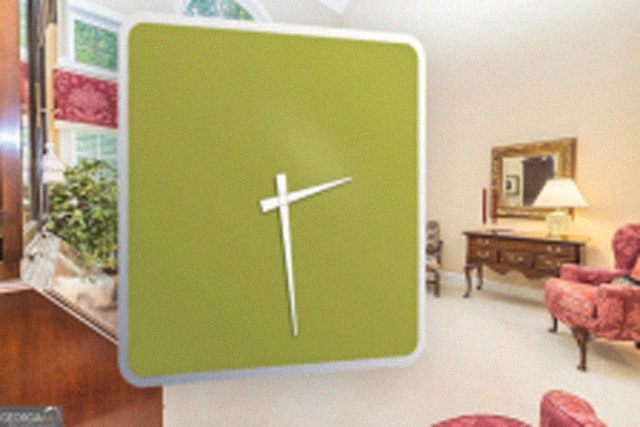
2:29
